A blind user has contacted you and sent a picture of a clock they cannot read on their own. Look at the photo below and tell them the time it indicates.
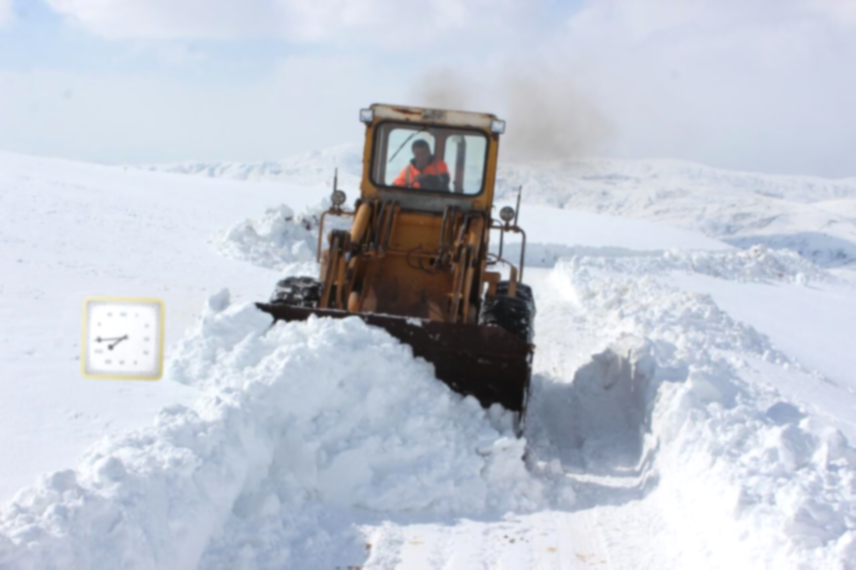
7:44
